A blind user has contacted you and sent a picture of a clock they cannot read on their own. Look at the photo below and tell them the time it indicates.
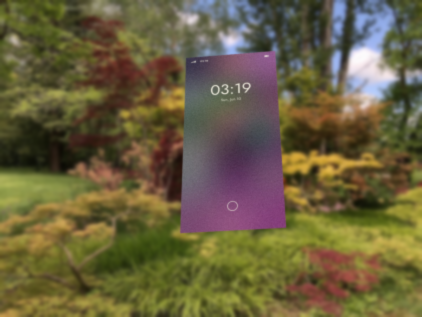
3:19
